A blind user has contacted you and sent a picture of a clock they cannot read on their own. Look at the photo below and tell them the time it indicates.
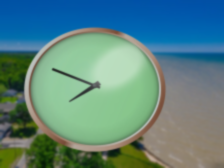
7:49
